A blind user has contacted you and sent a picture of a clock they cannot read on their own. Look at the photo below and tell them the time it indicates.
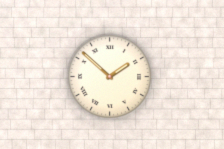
1:52
